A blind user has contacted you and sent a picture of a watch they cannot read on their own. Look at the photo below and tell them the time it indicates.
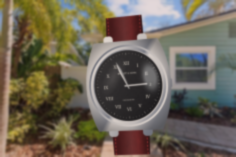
2:56
